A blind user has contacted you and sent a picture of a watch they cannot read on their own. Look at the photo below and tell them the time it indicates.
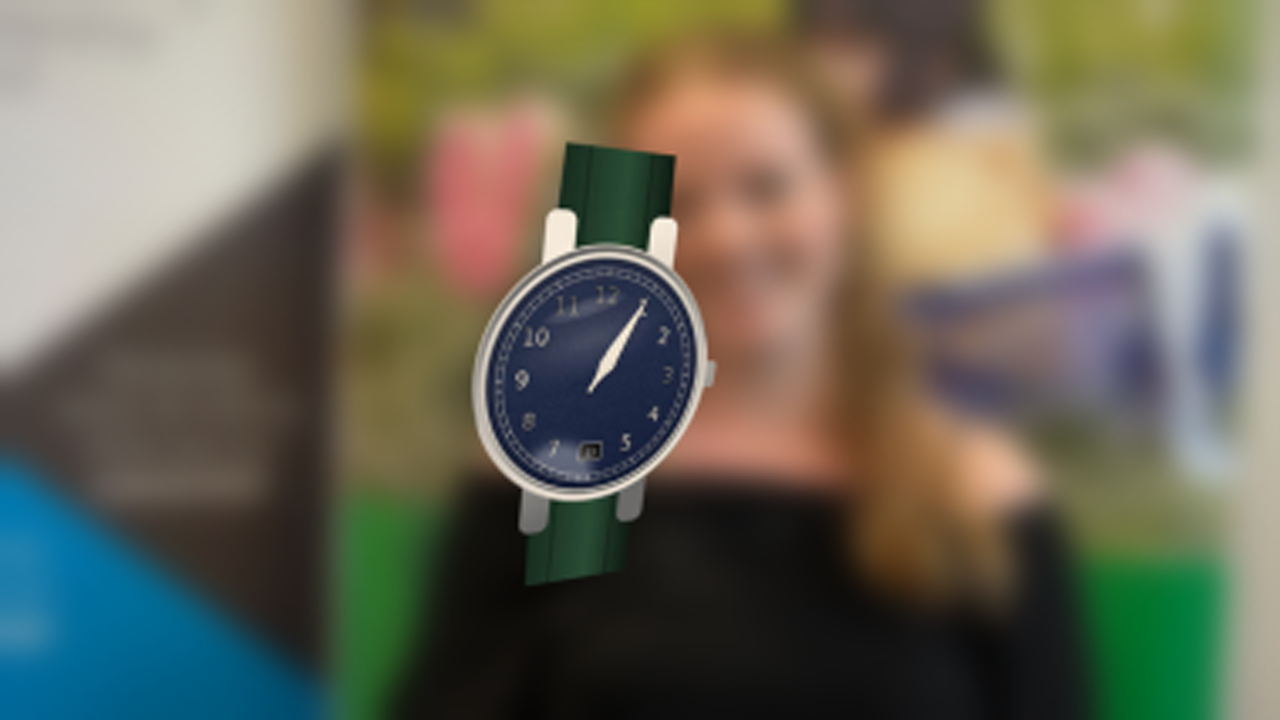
1:05
